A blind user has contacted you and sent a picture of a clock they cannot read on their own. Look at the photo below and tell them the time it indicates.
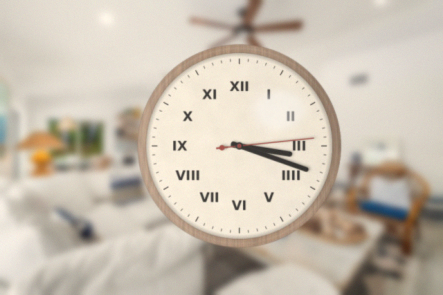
3:18:14
